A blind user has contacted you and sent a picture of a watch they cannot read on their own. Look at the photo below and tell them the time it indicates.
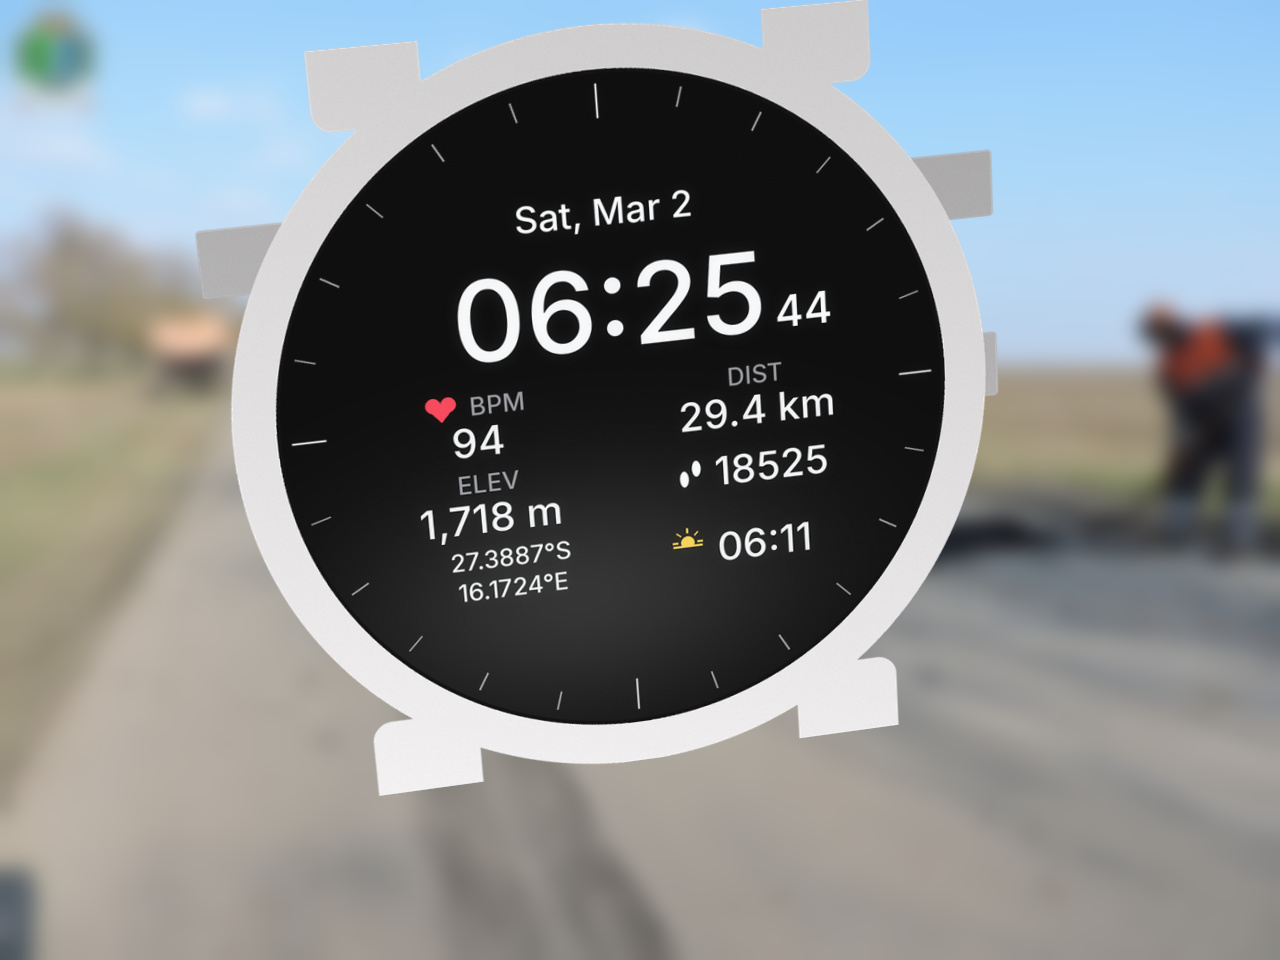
6:25:44
